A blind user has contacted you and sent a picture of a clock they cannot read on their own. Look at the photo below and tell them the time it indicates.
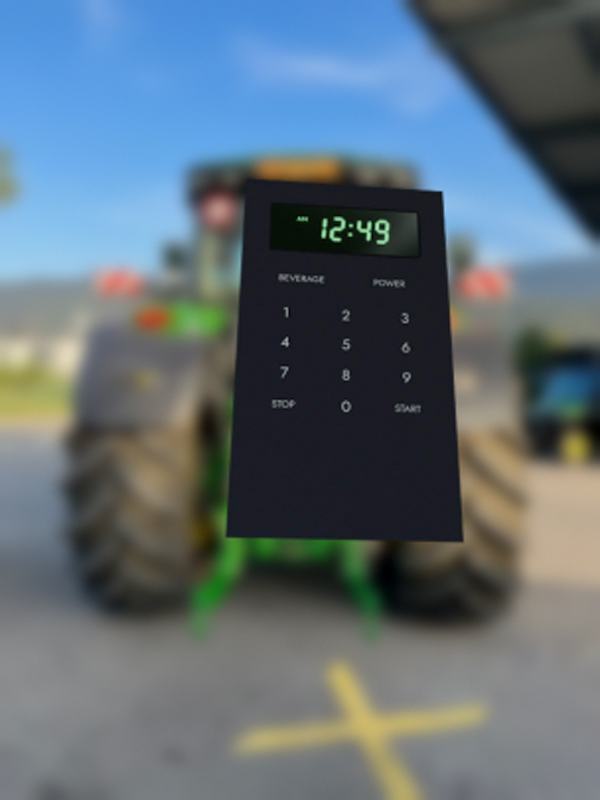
12:49
